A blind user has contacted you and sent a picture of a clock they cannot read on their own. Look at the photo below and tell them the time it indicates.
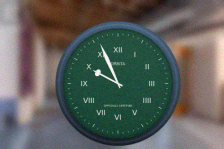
9:56
